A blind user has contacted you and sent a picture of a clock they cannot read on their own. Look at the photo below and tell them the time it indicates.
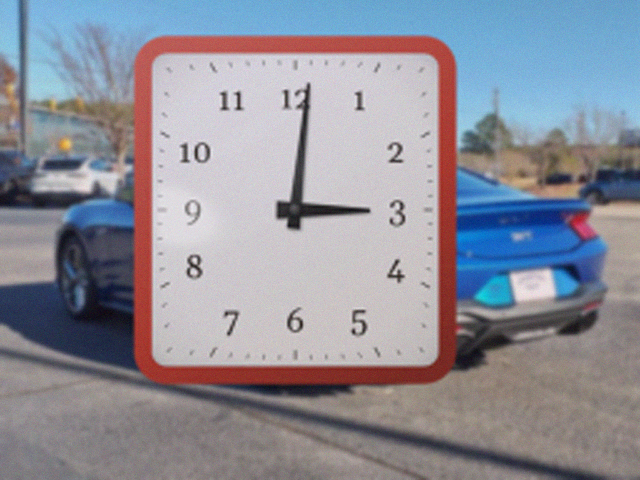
3:01
